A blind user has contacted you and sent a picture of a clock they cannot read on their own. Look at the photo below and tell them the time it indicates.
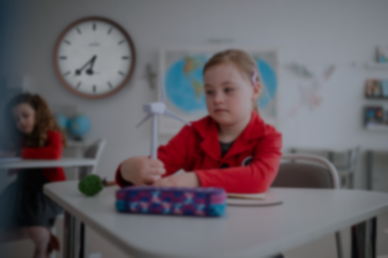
6:38
